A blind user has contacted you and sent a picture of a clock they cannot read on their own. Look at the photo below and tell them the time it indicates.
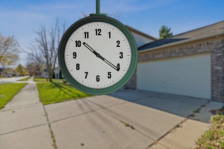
10:21
